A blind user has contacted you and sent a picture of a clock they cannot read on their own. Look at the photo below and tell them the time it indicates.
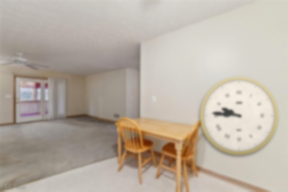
9:46
